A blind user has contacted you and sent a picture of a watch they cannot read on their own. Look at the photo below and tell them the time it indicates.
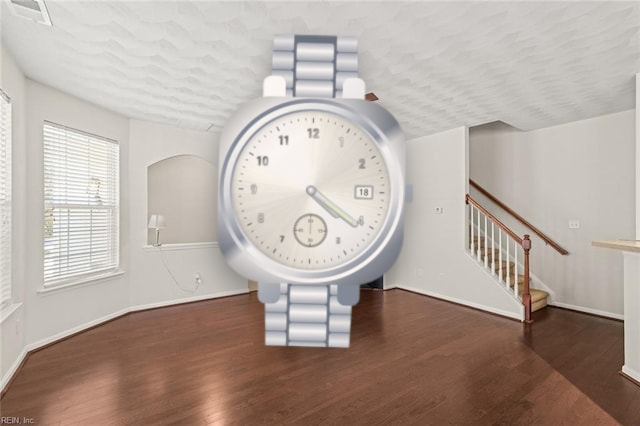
4:21
